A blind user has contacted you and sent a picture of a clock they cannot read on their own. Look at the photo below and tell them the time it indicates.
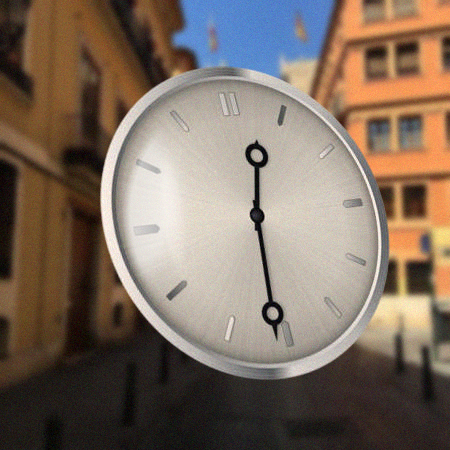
12:31
